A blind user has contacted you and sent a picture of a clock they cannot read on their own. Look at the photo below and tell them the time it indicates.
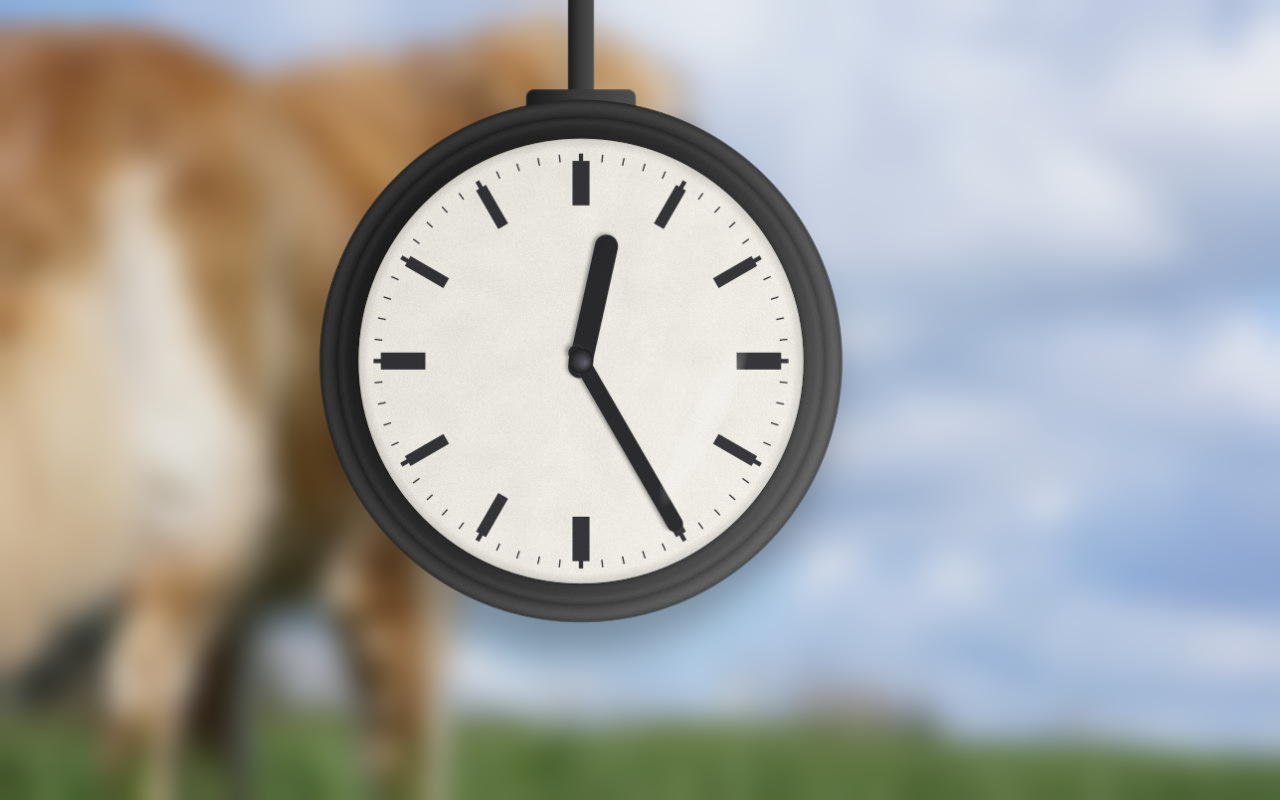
12:25
